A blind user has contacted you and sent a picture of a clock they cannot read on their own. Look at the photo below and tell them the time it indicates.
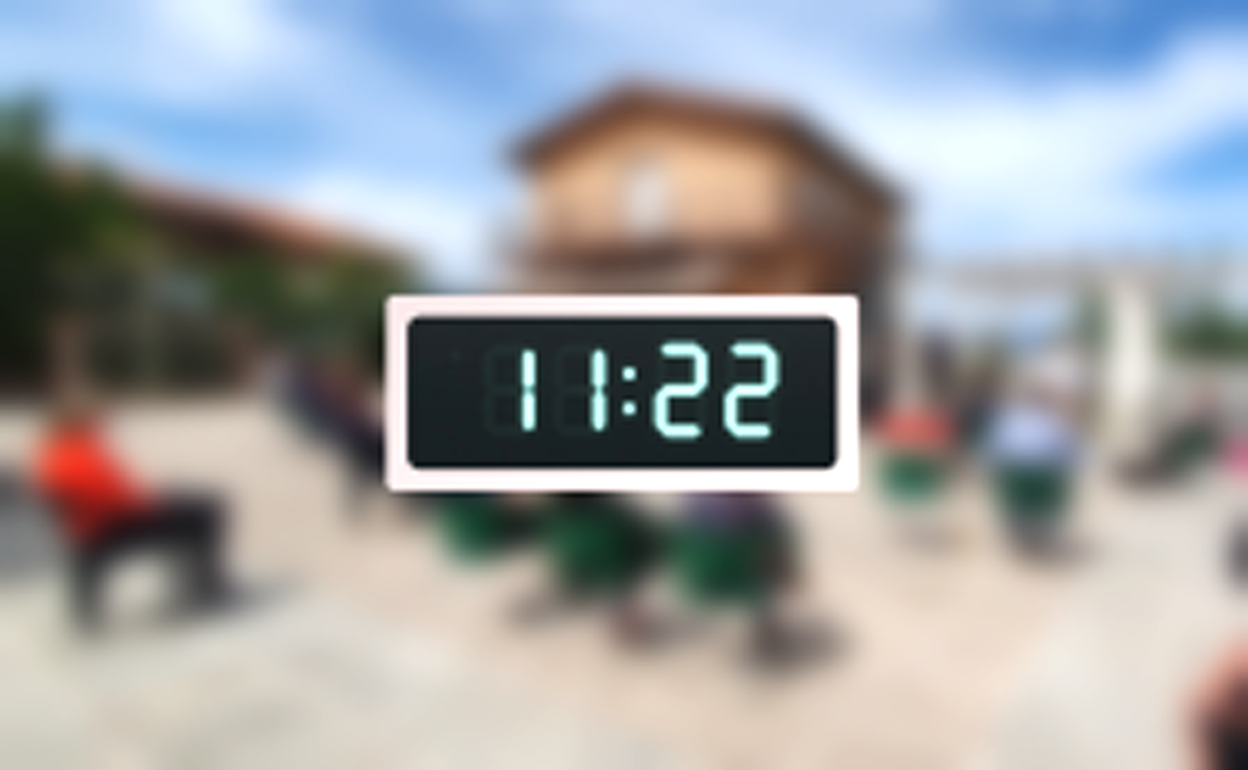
11:22
